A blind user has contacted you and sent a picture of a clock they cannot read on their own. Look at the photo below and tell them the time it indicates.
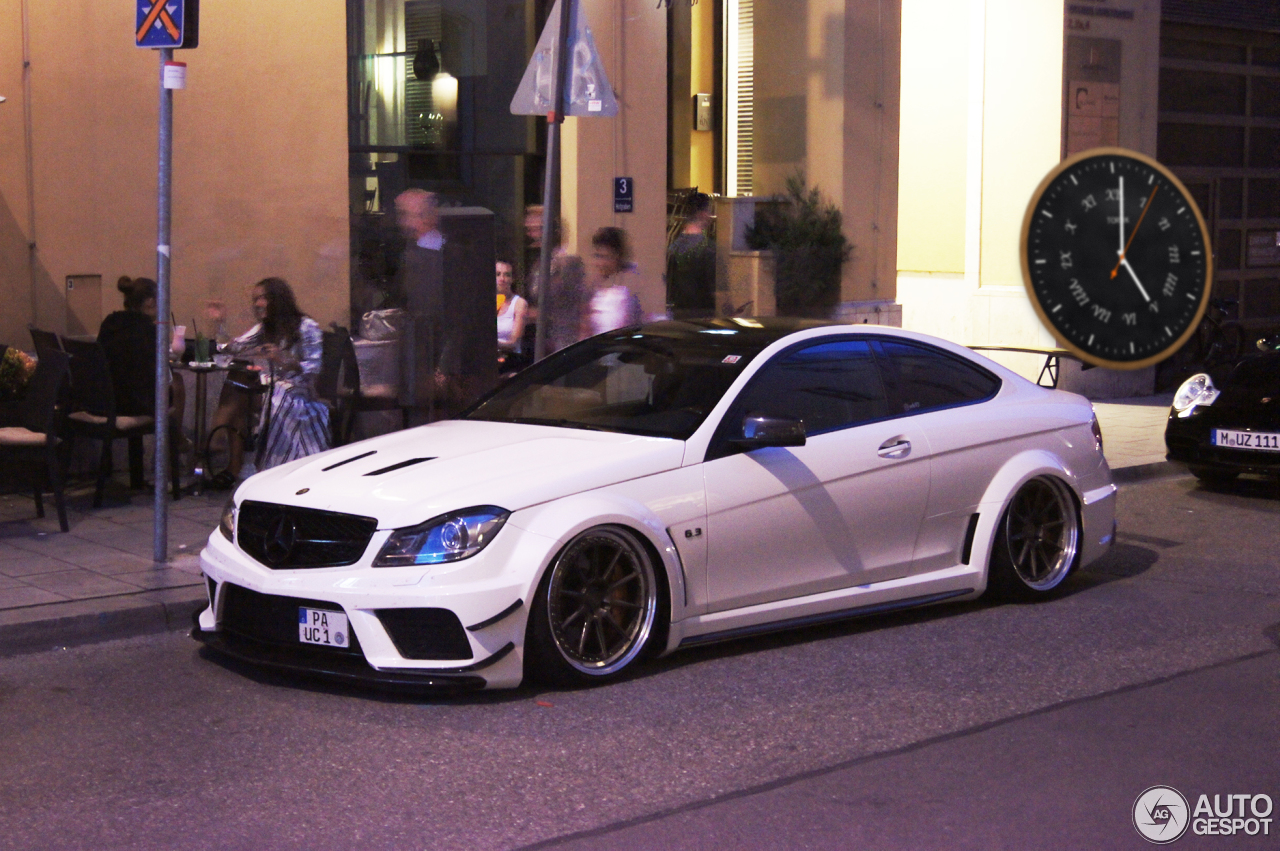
5:01:06
